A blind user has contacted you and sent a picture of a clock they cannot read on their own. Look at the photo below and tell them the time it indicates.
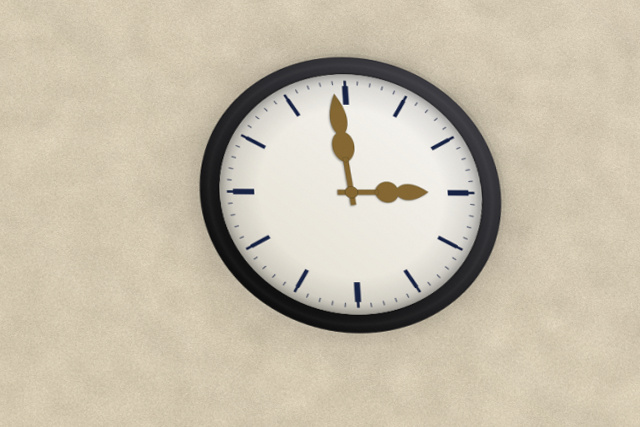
2:59
